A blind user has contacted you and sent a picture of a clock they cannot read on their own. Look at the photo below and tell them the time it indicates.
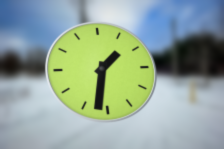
1:32
